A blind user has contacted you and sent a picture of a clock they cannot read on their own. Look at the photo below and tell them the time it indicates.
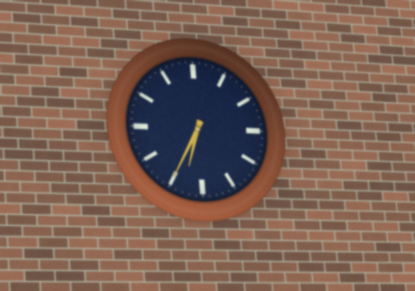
6:35
